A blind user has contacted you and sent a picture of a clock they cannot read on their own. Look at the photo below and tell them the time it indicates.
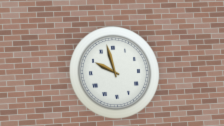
9:58
